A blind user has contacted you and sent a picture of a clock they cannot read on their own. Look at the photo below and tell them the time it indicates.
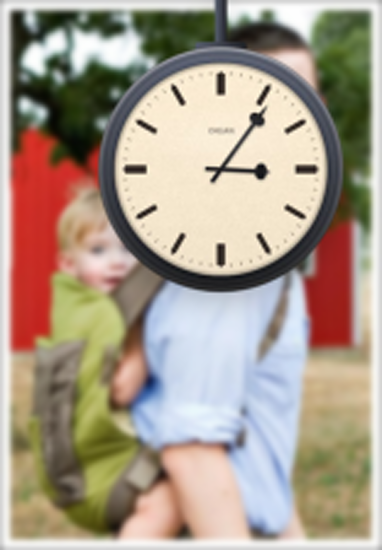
3:06
